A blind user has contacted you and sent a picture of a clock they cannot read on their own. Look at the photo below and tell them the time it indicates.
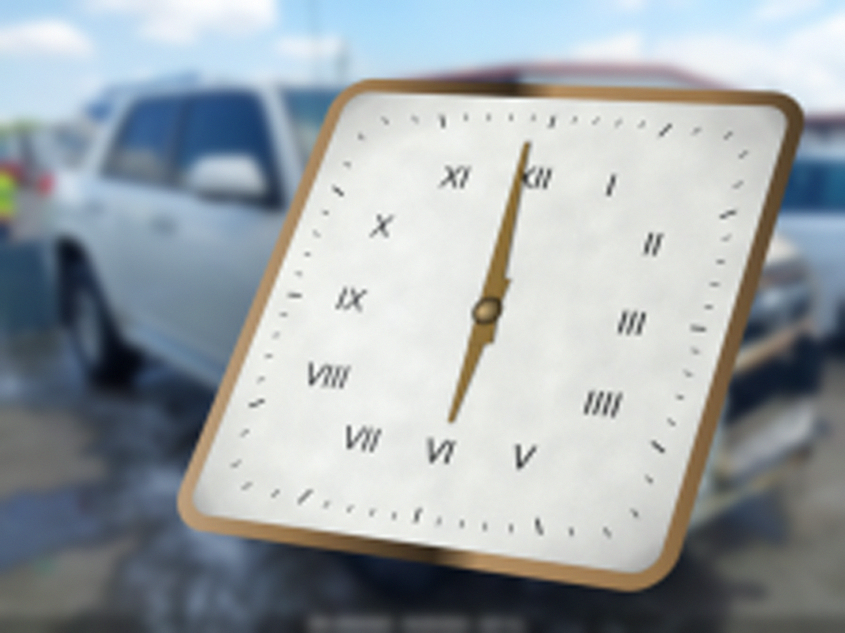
5:59
